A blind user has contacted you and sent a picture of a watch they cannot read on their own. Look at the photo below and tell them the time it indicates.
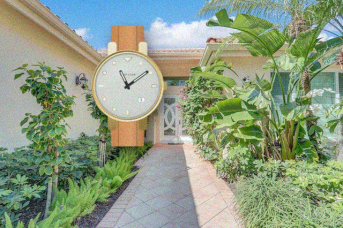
11:09
